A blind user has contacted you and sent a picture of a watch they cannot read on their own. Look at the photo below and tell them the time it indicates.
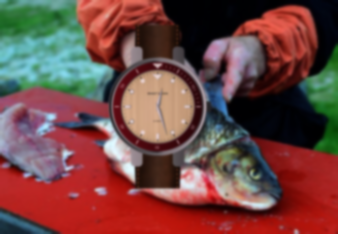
12:27
